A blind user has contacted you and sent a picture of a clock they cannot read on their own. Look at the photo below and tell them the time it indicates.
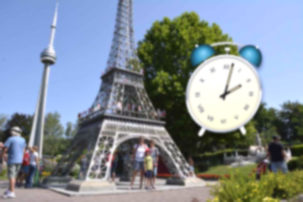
2:02
